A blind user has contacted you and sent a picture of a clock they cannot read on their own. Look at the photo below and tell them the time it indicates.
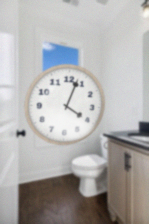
4:03
